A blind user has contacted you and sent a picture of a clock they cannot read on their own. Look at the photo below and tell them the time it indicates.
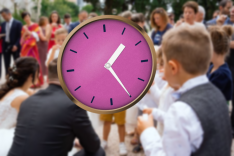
1:25
